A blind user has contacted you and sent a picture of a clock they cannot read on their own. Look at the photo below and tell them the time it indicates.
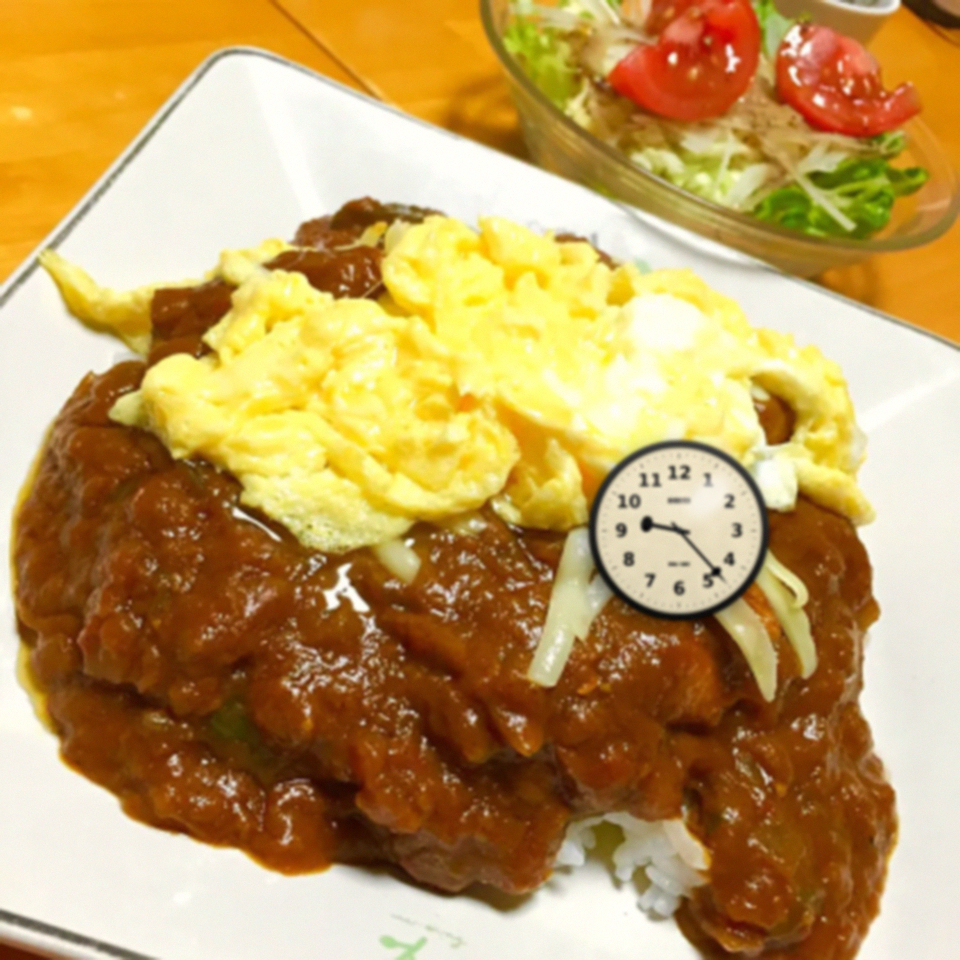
9:23
